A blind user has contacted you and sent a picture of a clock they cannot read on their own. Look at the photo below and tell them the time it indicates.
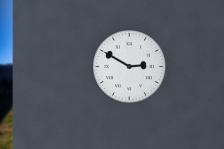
2:50
